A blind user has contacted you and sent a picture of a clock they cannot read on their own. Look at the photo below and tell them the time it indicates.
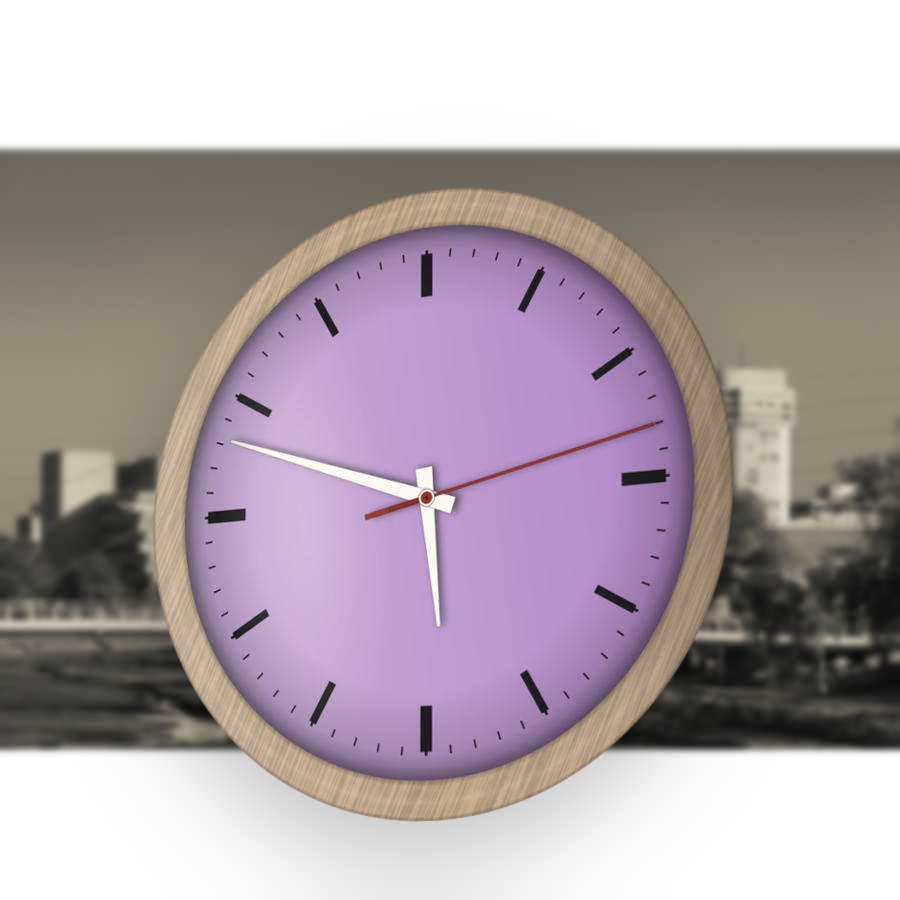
5:48:13
